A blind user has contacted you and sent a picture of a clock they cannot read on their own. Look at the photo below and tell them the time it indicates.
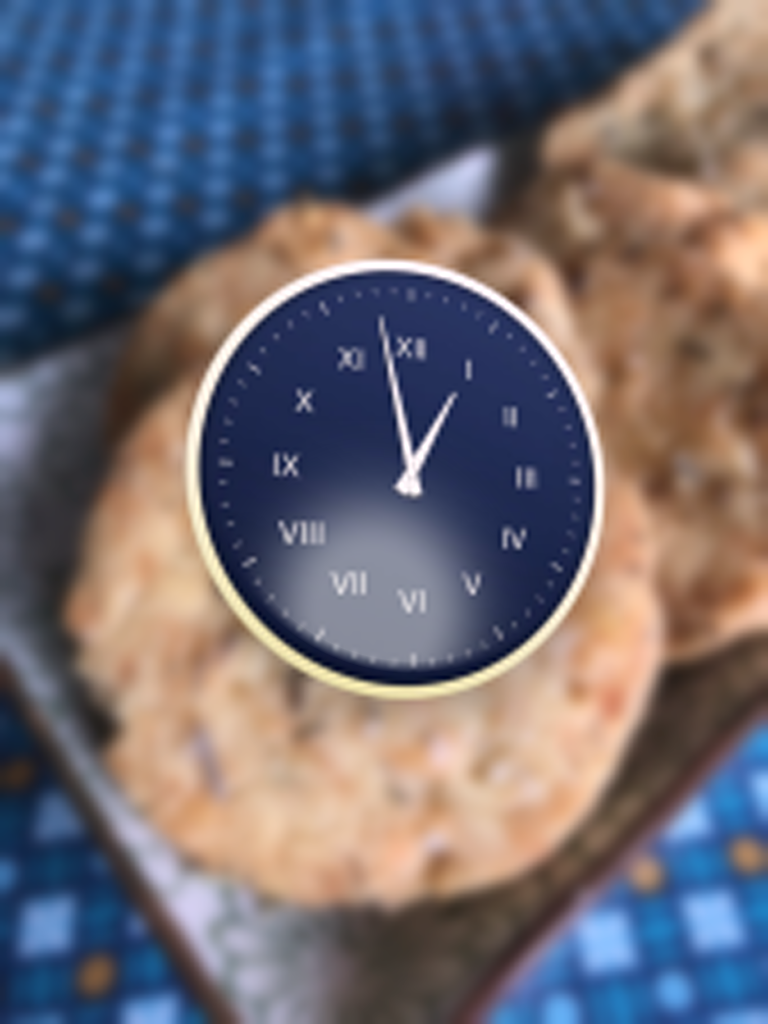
12:58
